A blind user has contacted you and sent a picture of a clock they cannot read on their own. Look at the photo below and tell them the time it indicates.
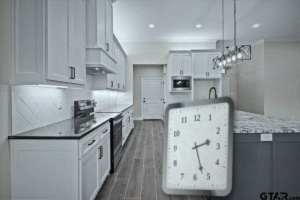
2:27
